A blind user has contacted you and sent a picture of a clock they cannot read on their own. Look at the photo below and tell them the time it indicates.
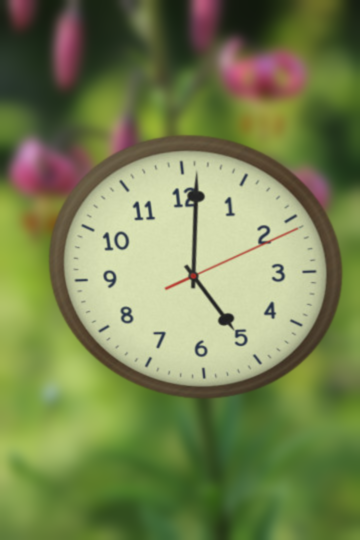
5:01:11
